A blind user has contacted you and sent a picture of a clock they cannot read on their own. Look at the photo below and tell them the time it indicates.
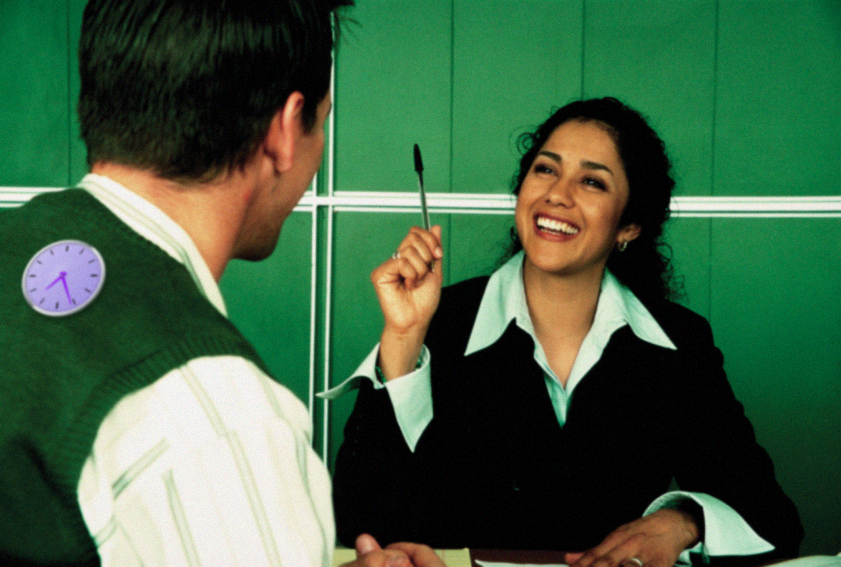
7:26
